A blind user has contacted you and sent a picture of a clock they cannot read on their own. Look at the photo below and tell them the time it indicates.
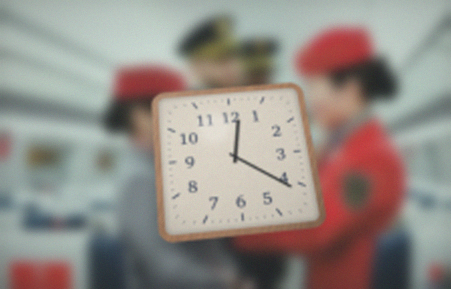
12:21
